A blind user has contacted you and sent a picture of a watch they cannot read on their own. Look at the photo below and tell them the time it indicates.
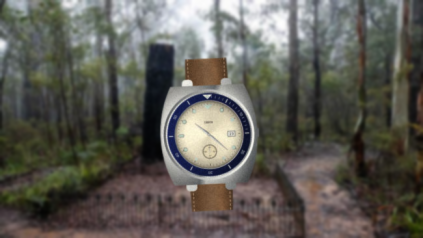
10:22
